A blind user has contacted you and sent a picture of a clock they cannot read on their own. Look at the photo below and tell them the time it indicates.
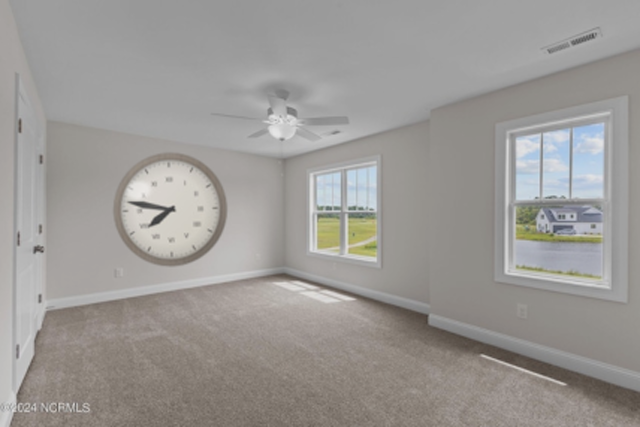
7:47
